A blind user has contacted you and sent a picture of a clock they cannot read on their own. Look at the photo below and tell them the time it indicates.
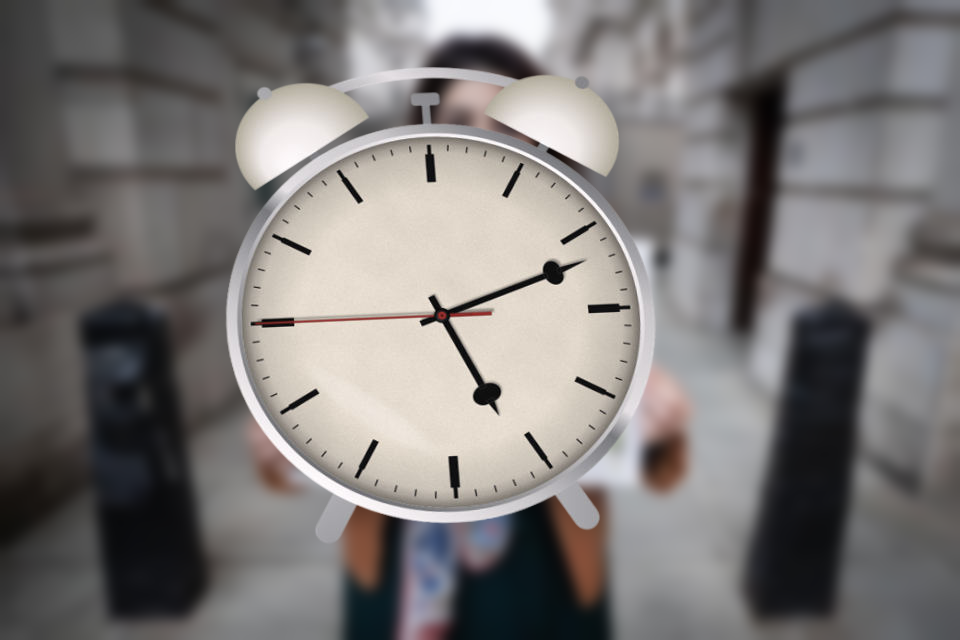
5:11:45
